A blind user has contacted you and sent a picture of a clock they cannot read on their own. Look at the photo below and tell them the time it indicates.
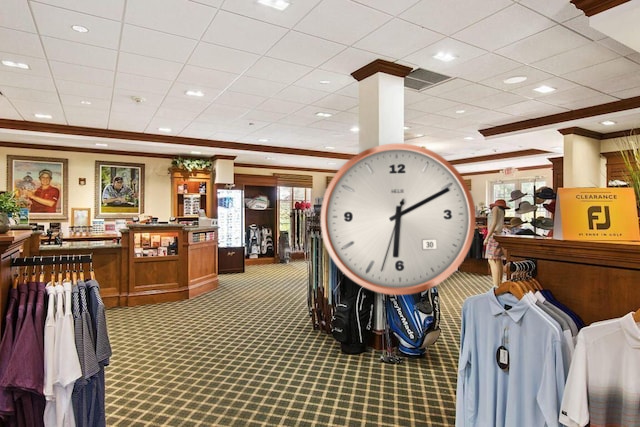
6:10:33
